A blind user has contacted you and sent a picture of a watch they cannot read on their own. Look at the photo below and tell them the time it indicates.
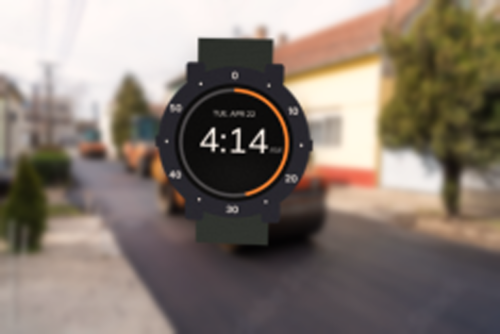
4:14
